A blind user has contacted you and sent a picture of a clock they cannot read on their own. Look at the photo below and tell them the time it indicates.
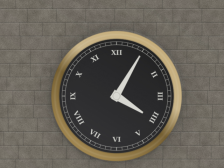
4:05
